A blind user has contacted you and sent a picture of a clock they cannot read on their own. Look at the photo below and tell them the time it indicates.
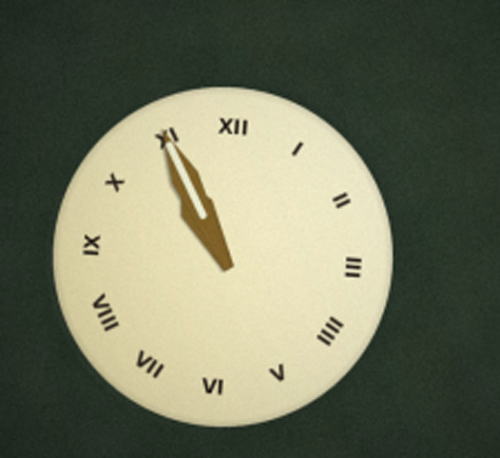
10:55
